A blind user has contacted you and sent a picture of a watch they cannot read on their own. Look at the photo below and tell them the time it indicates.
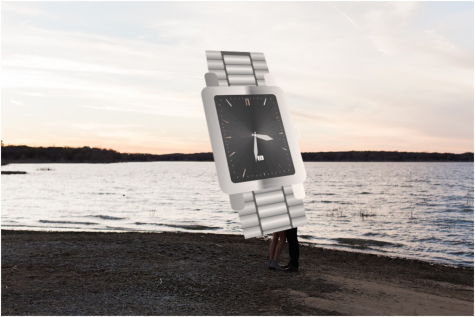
3:32
